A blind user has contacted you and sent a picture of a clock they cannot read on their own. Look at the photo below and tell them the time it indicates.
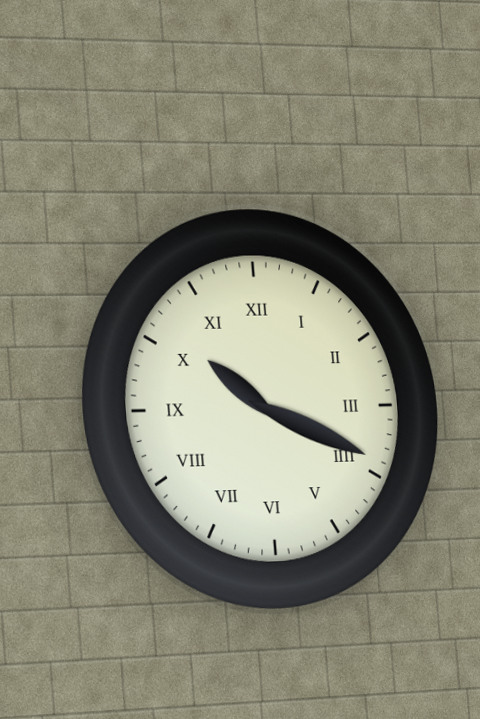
10:19
